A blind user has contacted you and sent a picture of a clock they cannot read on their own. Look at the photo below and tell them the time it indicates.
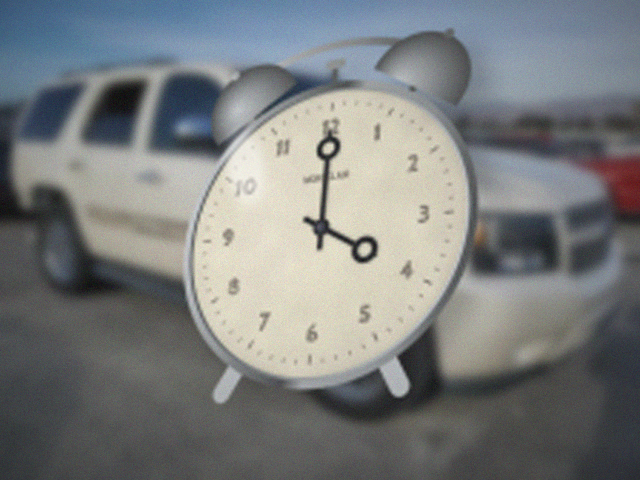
4:00
